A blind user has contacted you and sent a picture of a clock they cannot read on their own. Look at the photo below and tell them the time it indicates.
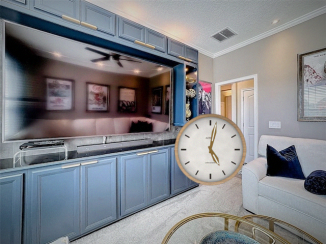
5:02
